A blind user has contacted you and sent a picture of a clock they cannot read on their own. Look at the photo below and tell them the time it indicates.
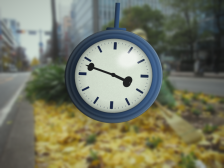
3:48
